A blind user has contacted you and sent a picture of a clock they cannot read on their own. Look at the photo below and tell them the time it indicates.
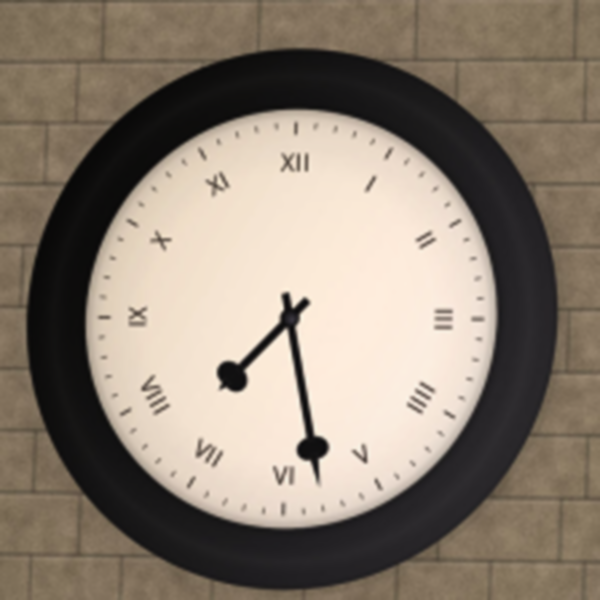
7:28
